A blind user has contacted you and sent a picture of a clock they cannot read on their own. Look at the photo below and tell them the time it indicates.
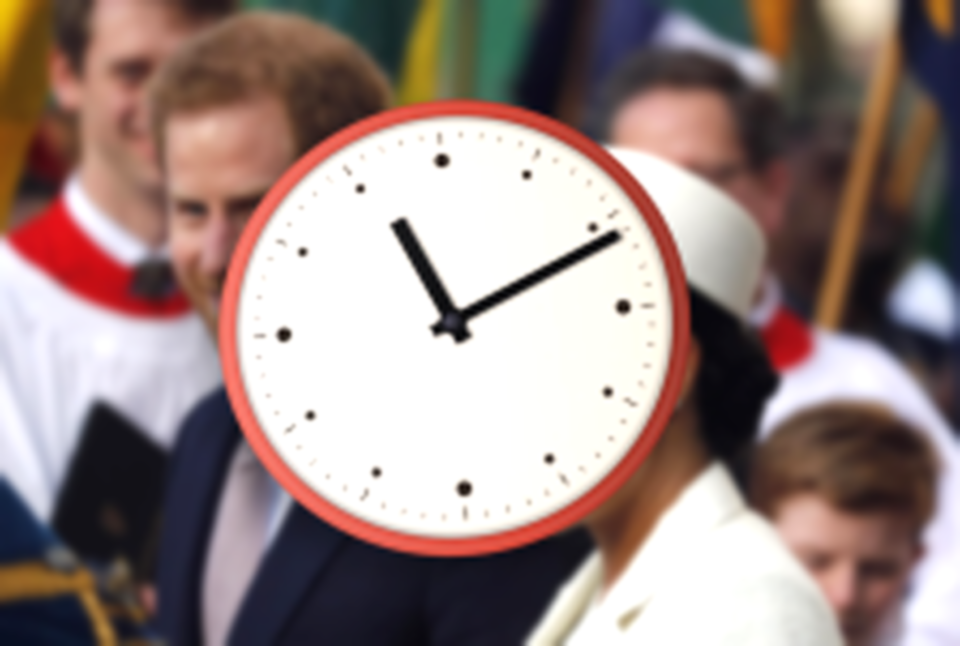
11:11
